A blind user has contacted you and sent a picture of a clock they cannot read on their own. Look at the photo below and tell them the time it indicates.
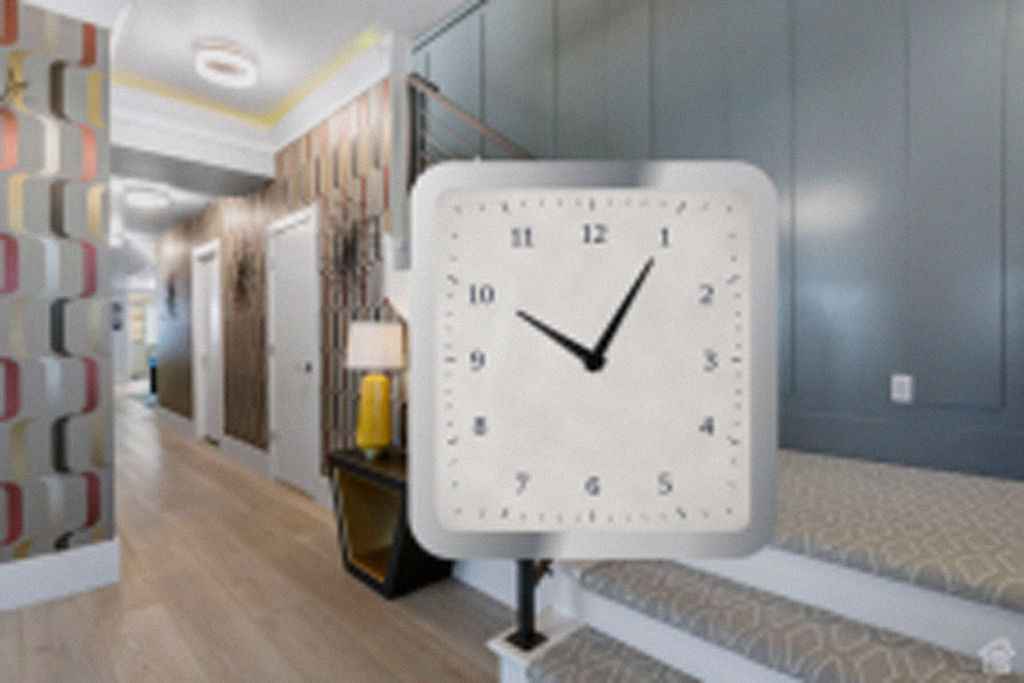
10:05
